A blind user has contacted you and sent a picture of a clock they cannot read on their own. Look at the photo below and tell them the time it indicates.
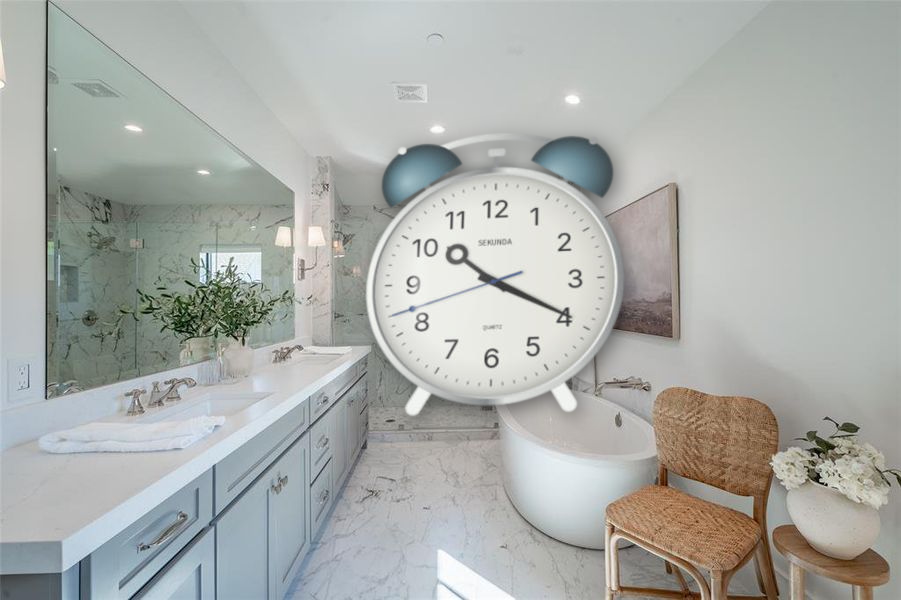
10:19:42
